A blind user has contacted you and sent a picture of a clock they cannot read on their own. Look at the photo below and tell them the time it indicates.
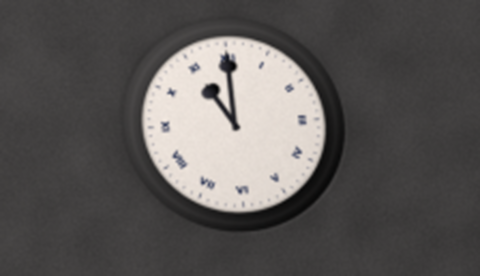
11:00
